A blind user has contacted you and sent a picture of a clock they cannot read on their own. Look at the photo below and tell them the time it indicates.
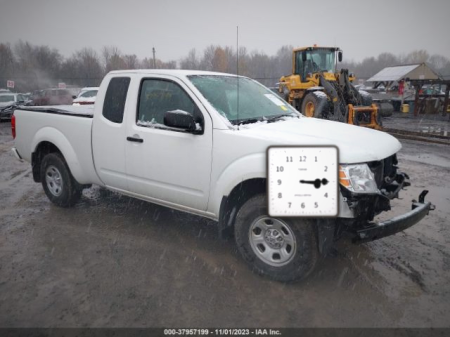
3:15
